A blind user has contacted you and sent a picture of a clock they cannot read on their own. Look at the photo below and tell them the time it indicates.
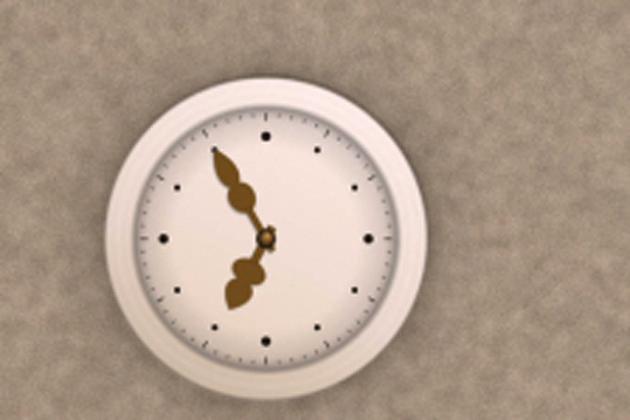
6:55
